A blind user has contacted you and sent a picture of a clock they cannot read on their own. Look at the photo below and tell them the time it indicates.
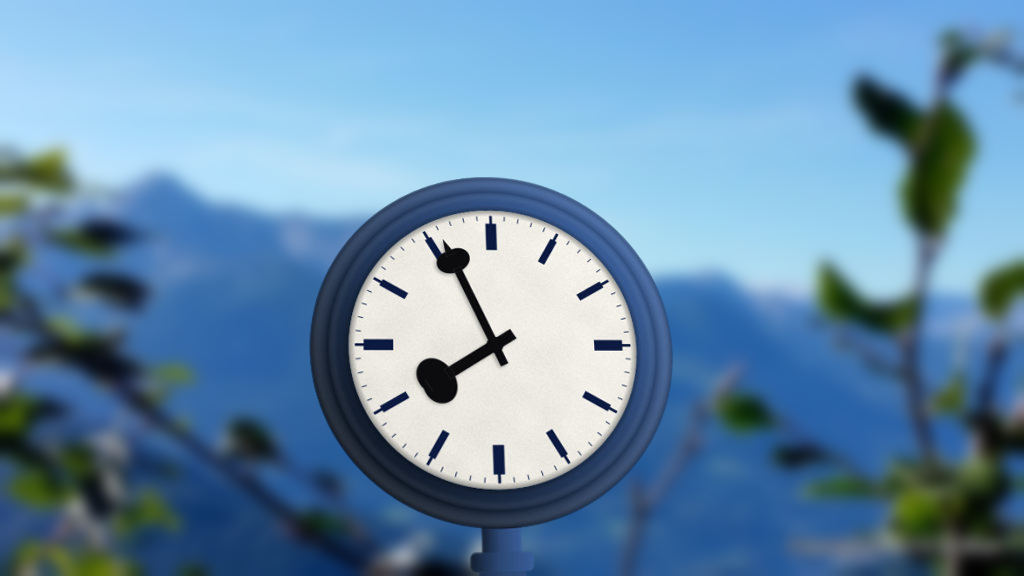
7:56
